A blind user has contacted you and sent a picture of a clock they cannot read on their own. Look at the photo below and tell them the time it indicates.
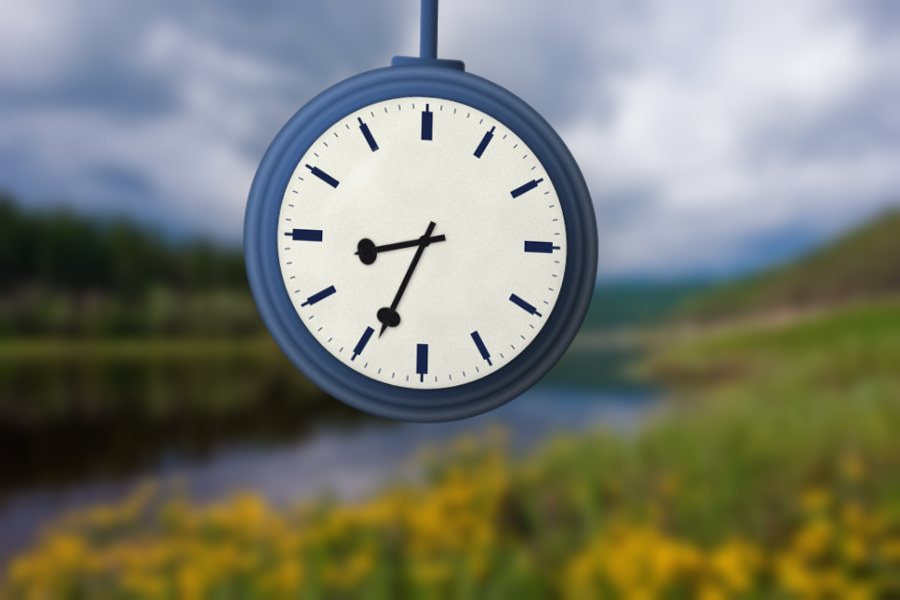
8:34
